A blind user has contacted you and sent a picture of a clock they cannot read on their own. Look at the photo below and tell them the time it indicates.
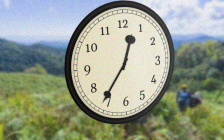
12:36
